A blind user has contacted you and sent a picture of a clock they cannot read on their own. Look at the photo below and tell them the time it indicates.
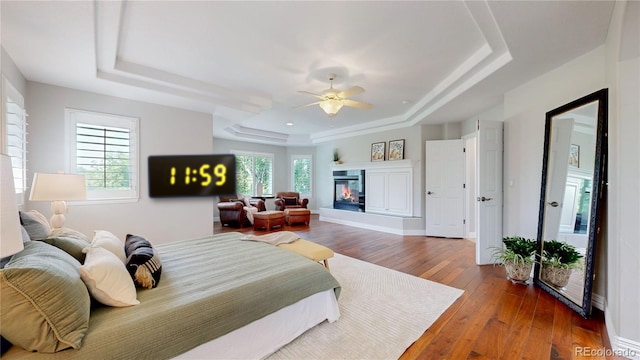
11:59
